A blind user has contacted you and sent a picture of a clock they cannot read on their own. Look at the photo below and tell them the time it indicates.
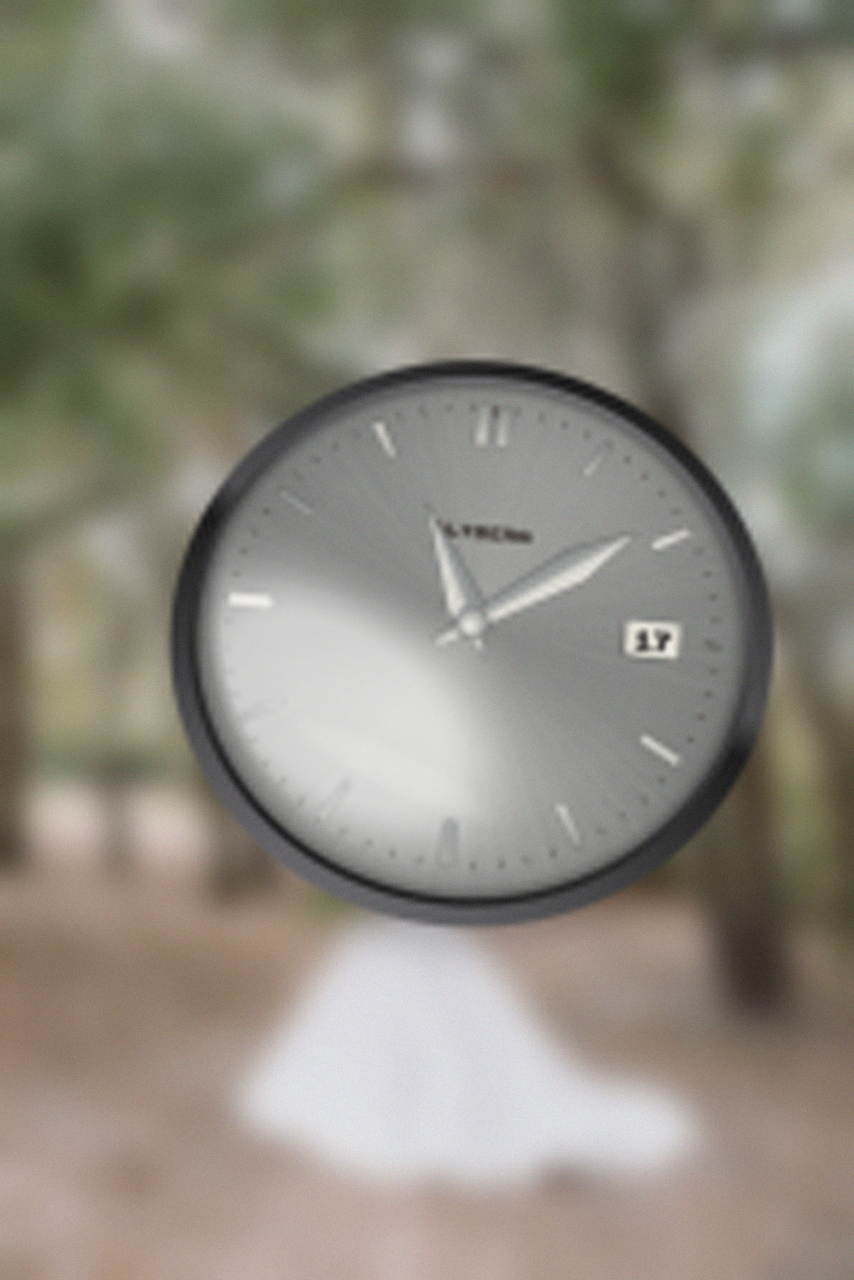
11:09
